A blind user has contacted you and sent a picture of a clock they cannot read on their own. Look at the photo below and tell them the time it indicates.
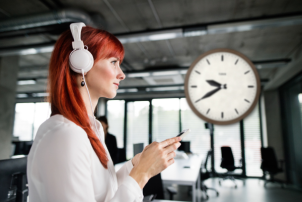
9:40
